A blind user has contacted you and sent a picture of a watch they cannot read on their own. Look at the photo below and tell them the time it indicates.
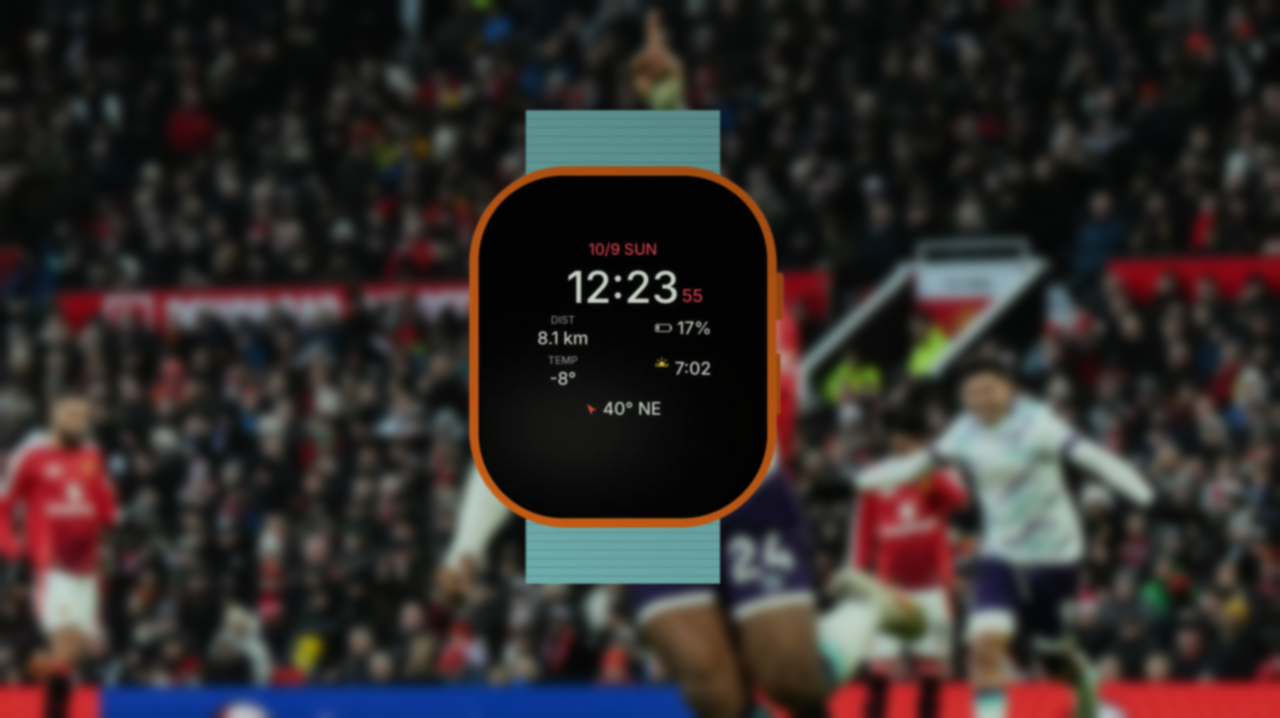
12:23:55
